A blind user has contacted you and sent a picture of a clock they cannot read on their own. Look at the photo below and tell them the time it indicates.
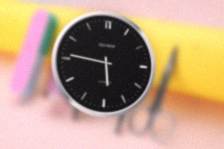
5:46
